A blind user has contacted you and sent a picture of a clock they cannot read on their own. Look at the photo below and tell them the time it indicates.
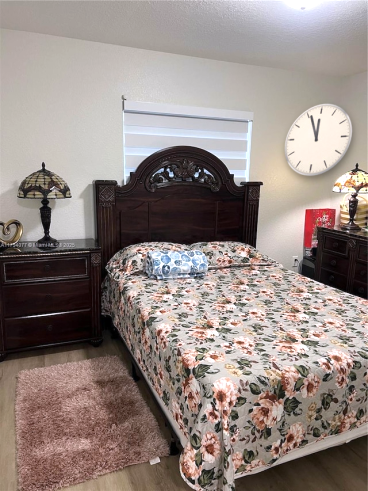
11:56
